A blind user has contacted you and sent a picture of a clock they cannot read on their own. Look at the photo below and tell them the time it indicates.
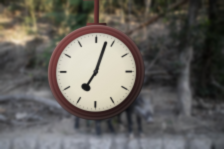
7:03
